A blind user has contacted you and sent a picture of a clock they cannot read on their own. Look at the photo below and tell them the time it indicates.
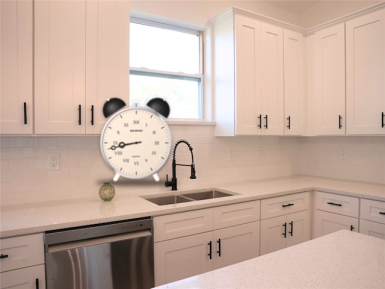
8:43
